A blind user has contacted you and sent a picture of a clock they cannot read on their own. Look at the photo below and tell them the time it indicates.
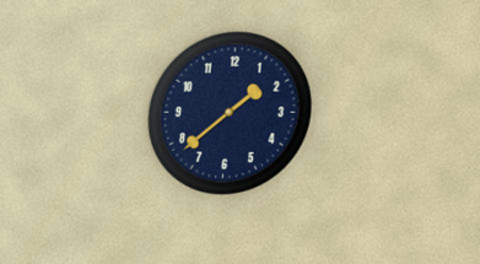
1:38
